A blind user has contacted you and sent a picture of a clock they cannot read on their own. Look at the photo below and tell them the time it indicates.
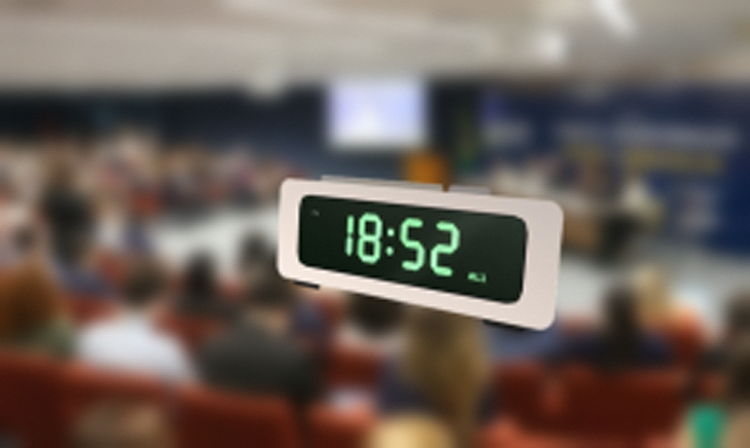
18:52
